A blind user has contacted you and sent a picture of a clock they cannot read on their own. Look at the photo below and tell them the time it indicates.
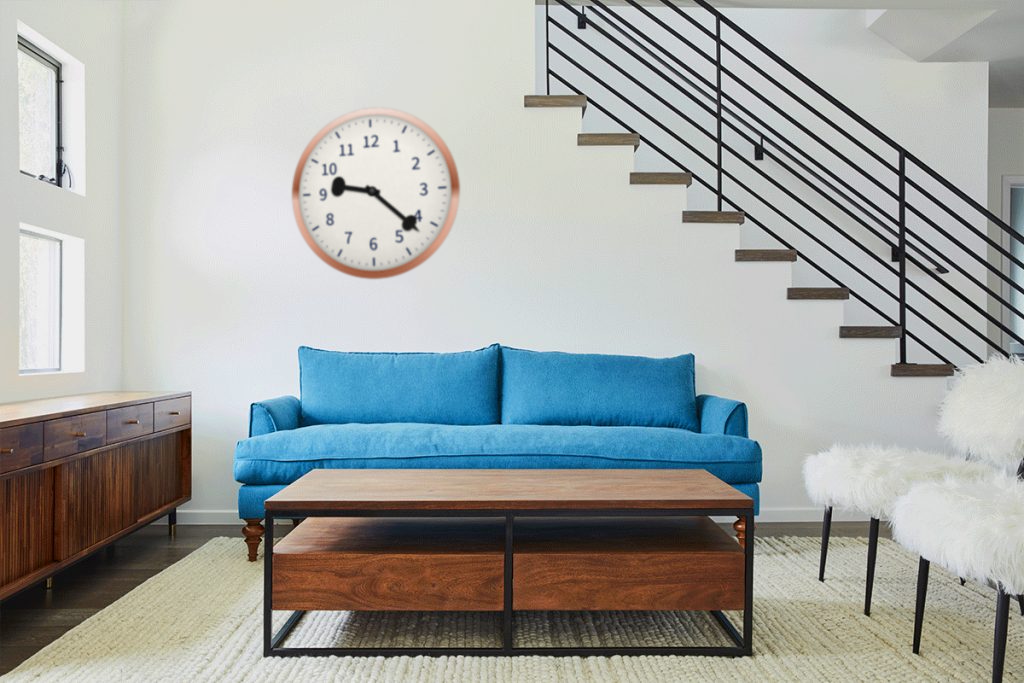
9:22
